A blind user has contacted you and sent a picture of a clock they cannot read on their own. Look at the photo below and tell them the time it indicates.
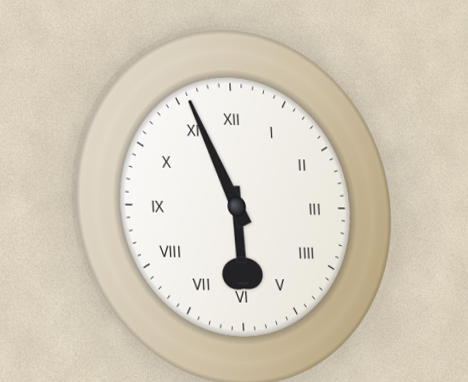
5:56
